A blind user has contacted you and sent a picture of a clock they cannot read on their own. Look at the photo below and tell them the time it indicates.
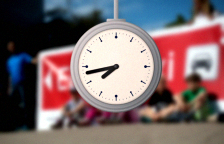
7:43
